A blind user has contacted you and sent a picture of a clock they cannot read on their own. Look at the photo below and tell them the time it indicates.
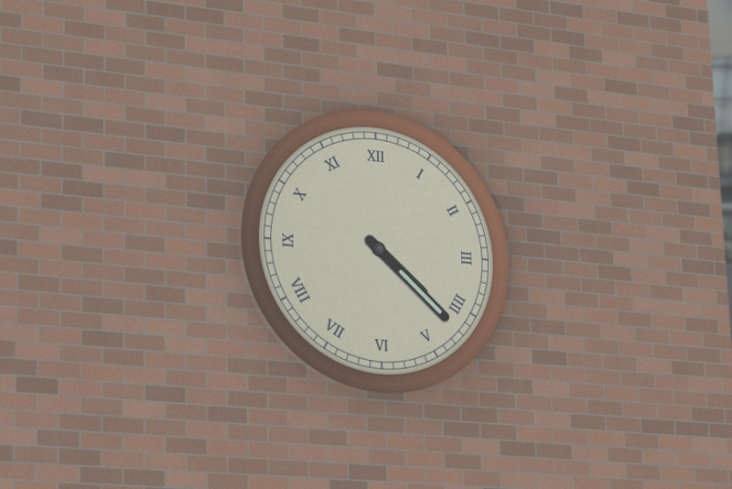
4:22
